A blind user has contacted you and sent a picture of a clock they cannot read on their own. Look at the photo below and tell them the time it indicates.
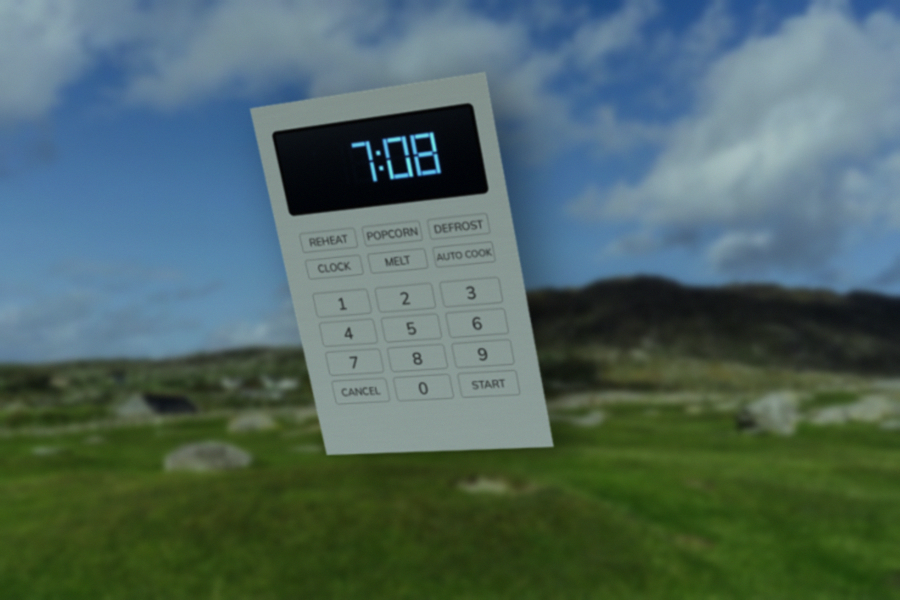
7:08
